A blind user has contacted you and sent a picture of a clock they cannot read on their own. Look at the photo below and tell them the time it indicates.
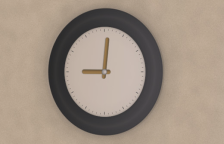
9:01
